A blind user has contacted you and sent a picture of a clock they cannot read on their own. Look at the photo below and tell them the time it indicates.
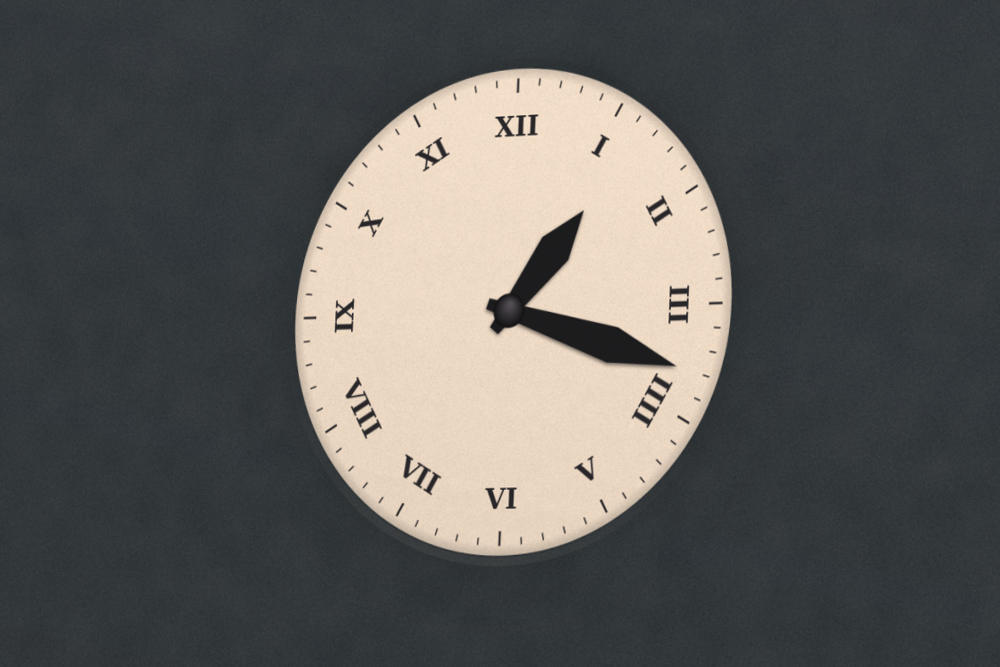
1:18
